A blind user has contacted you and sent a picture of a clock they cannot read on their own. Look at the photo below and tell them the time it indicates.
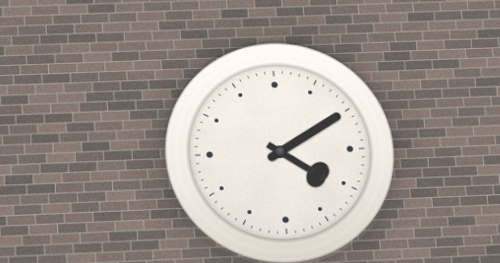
4:10
